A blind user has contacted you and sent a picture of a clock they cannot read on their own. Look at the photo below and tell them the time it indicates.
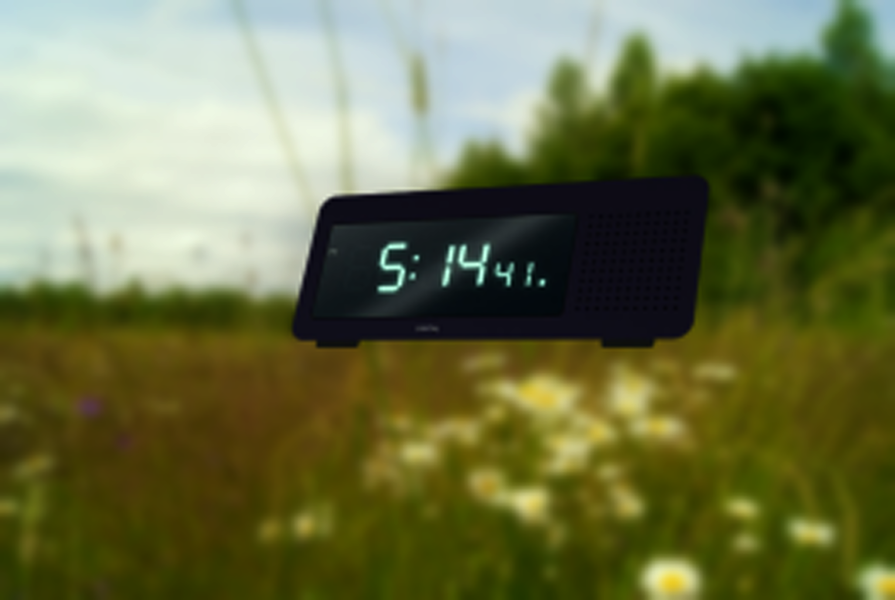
5:14:41
